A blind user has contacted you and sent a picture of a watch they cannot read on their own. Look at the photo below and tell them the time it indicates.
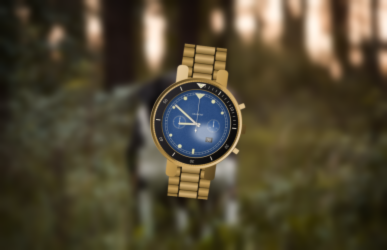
8:51
